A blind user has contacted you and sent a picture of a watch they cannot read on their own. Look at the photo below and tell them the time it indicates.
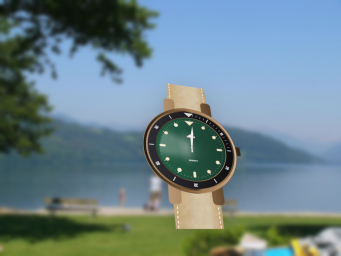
12:01
